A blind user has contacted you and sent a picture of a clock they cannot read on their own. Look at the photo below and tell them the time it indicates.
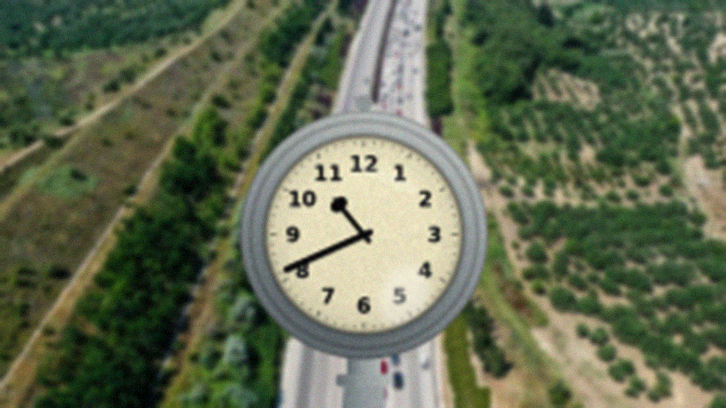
10:41
